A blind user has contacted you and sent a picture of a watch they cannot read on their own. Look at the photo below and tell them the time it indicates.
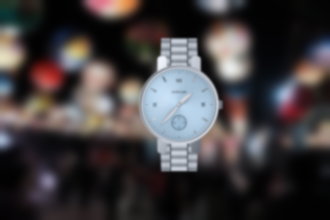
1:37
